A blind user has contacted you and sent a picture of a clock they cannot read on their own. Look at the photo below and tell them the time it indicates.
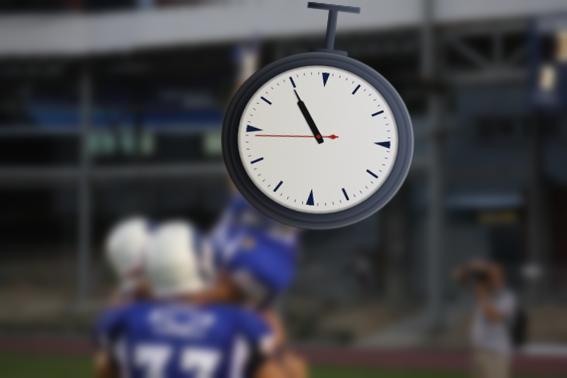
10:54:44
